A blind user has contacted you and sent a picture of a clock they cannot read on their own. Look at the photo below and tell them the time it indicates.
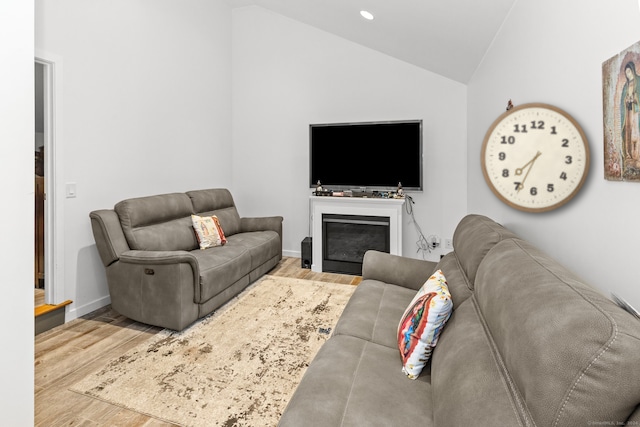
7:34
